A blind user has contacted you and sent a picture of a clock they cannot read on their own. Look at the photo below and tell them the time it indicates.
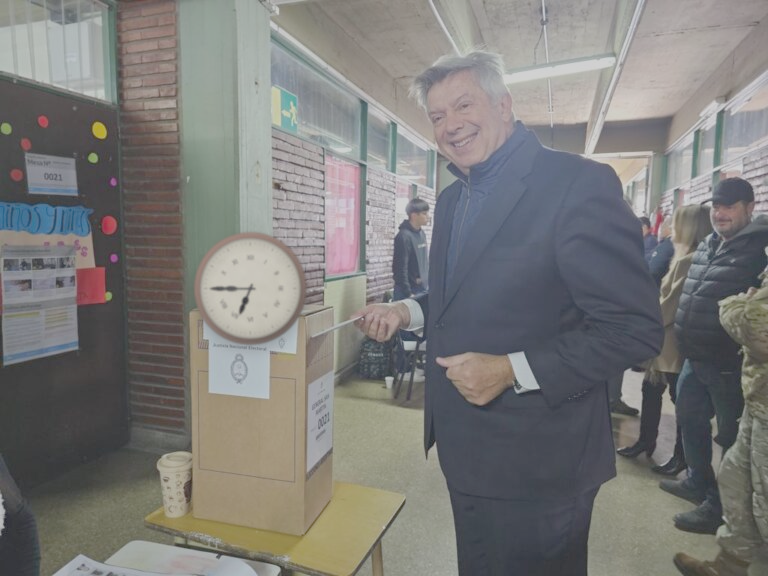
6:45
